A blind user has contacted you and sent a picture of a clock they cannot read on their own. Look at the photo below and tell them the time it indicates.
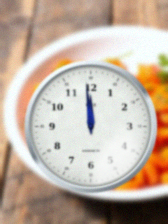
11:59
